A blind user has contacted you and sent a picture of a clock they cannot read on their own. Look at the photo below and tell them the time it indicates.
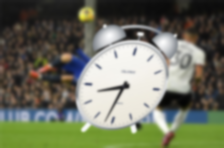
8:32
